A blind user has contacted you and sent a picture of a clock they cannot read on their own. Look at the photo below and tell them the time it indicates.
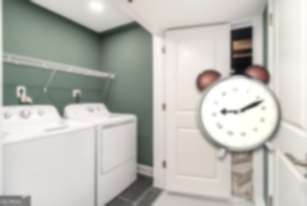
9:12
